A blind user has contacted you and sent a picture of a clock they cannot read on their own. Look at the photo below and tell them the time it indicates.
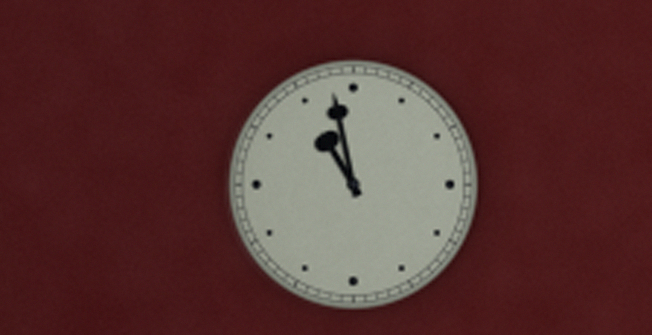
10:58
